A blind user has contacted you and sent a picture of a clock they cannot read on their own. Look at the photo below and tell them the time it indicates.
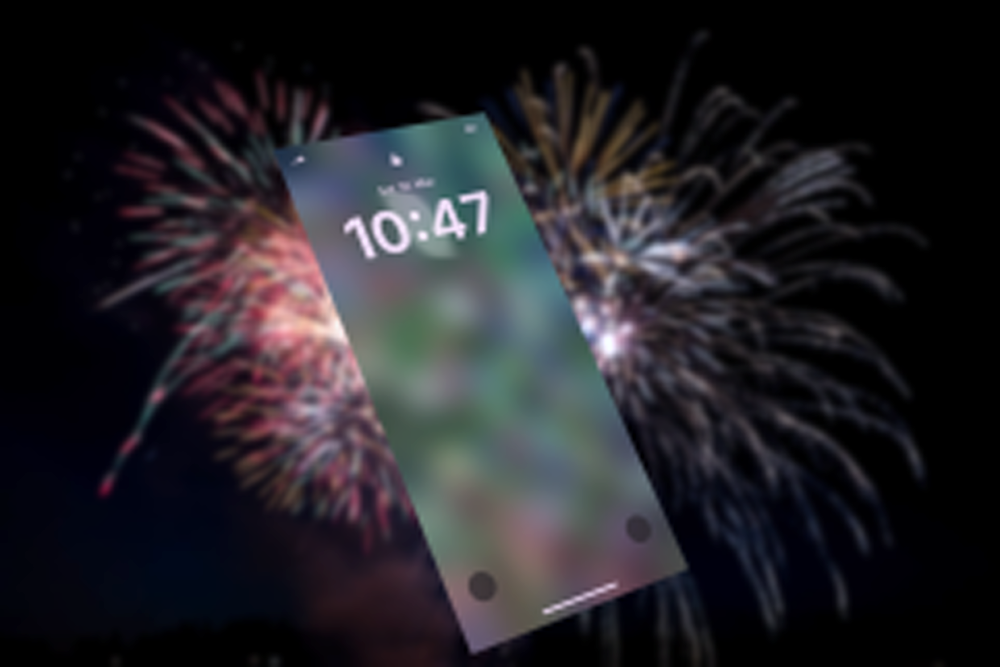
10:47
